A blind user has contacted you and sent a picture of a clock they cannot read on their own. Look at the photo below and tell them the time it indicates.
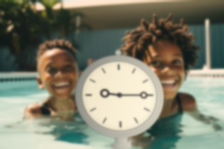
9:15
